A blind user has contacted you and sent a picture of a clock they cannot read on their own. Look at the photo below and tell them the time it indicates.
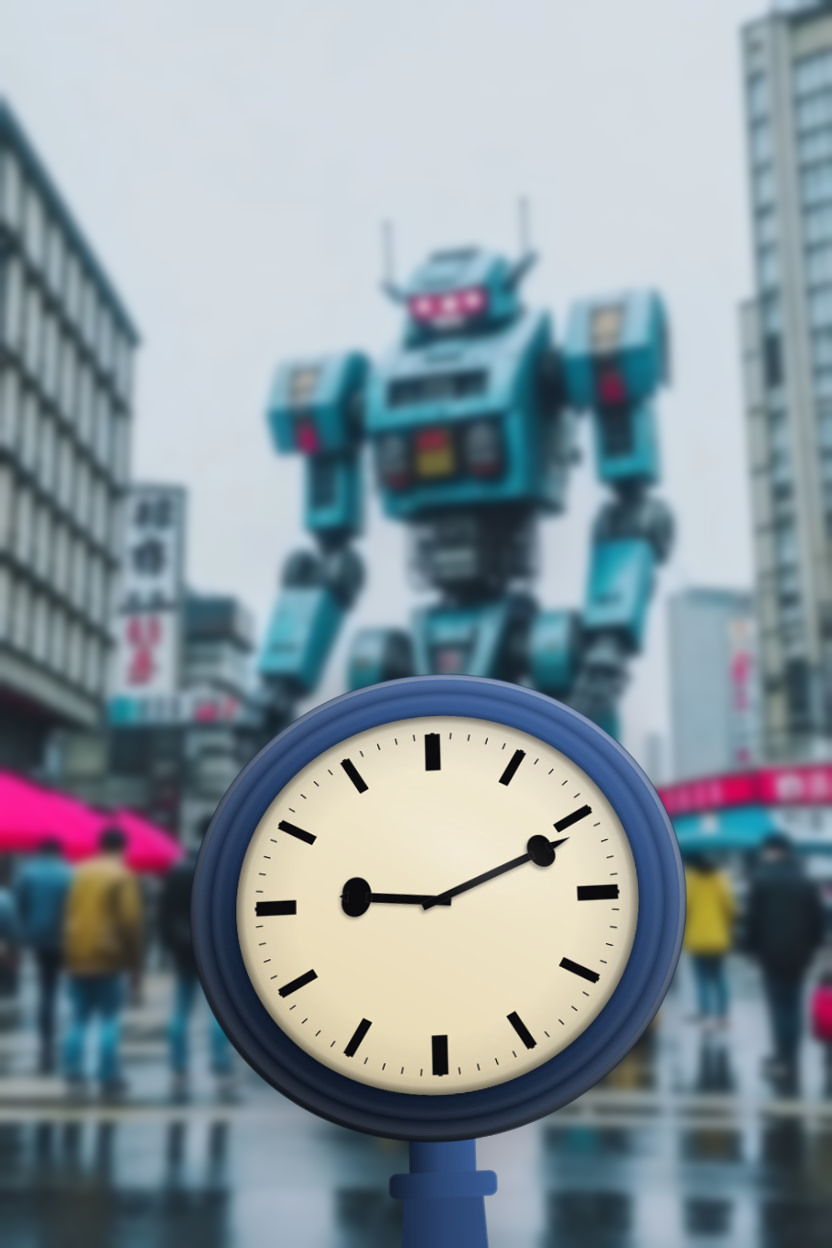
9:11
